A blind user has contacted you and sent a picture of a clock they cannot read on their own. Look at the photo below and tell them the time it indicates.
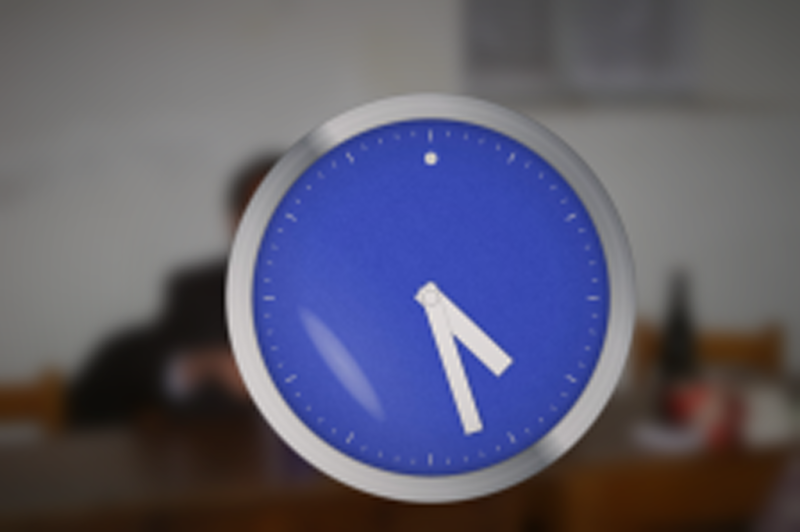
4:27
